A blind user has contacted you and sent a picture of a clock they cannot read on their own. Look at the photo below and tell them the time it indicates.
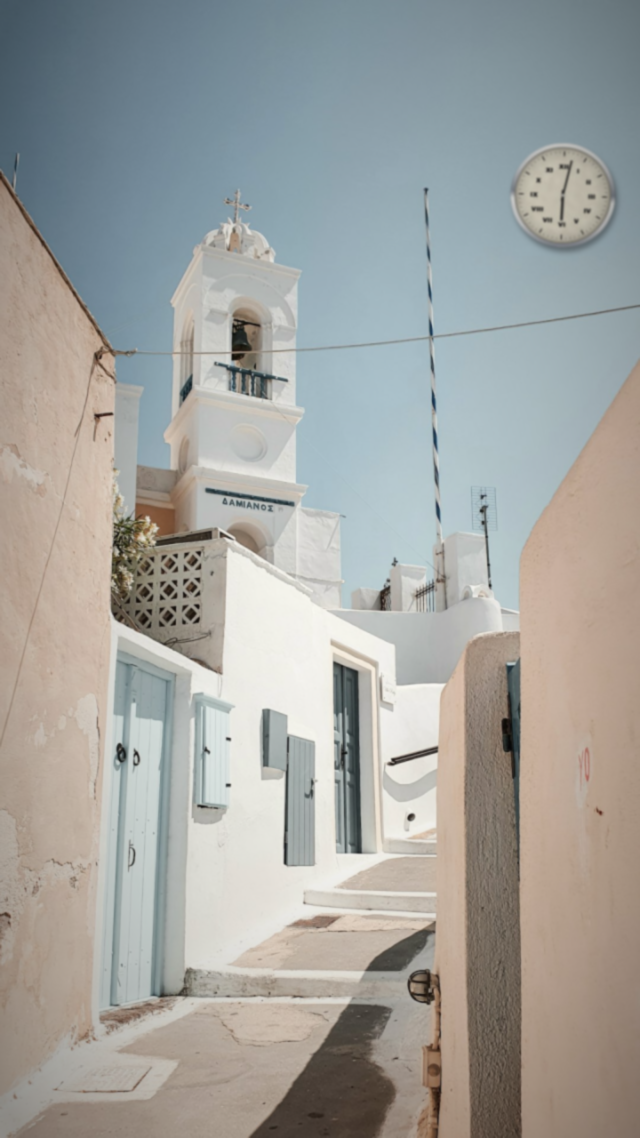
6:02
